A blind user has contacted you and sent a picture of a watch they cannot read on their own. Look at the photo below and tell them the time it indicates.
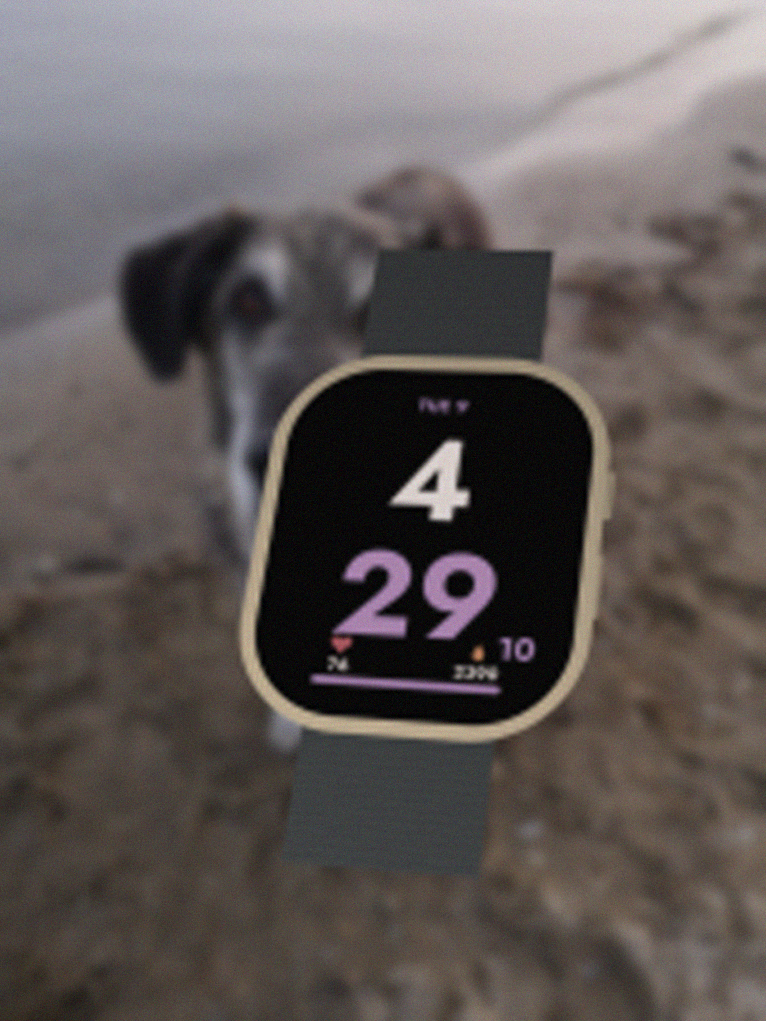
4:29
